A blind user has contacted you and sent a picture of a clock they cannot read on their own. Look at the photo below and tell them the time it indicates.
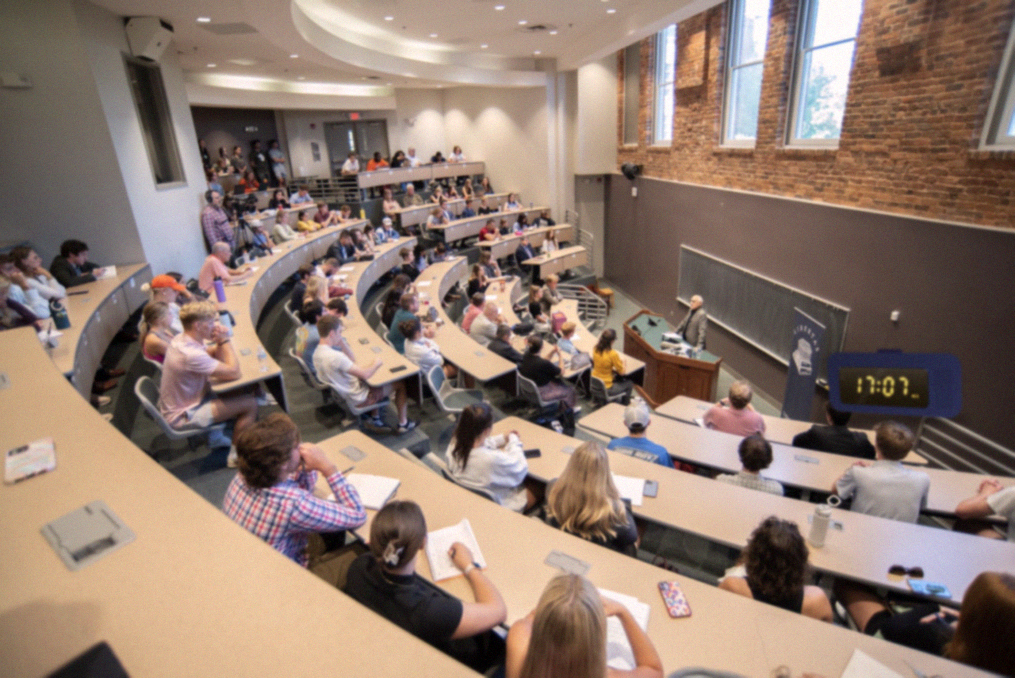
17:07
